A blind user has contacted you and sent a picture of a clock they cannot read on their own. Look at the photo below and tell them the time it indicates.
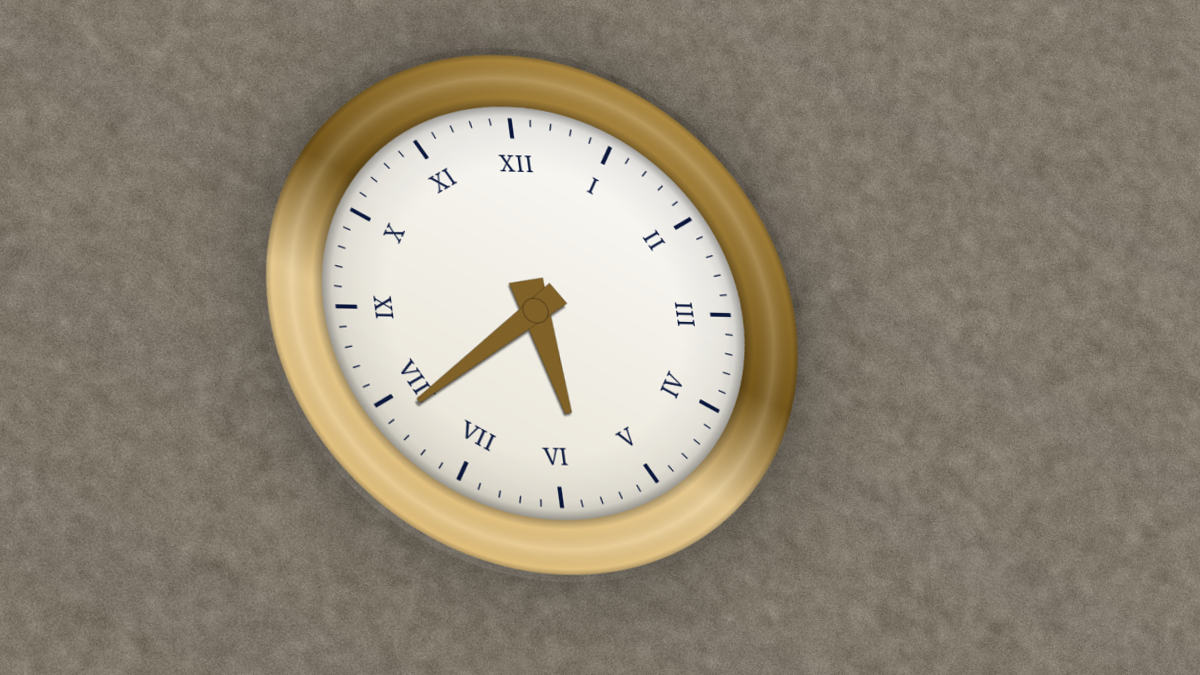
5:39
